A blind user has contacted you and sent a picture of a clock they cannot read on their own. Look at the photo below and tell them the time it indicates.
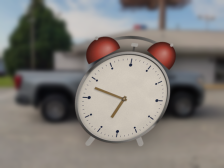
6:48
